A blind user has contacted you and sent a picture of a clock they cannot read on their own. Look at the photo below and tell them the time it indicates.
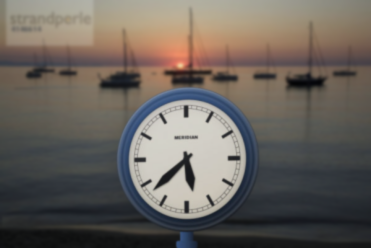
5:38
